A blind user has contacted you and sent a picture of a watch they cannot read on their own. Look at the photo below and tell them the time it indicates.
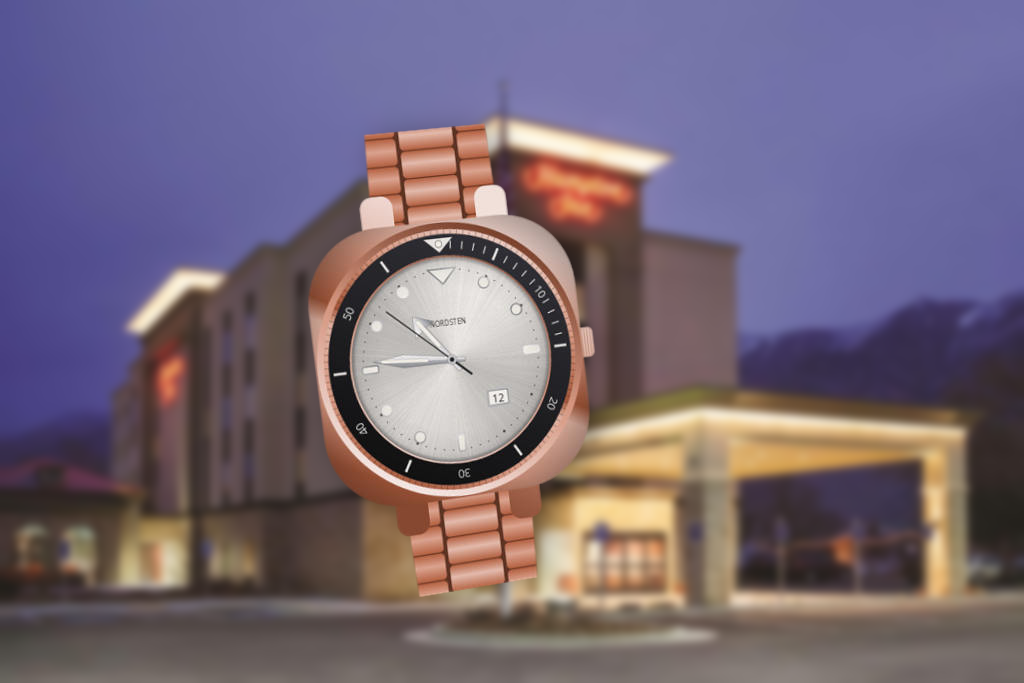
10:45:52
